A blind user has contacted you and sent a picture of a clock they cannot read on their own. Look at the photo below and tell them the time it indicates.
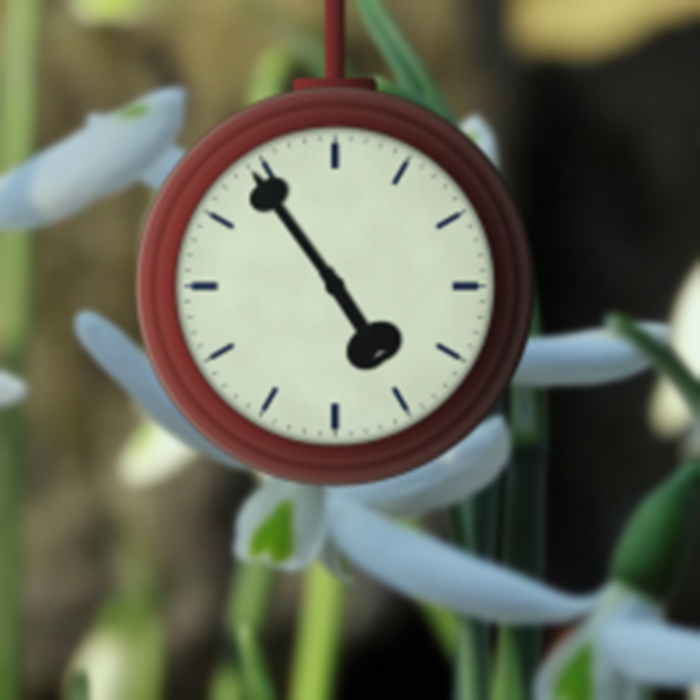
4:54
